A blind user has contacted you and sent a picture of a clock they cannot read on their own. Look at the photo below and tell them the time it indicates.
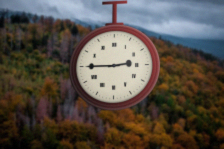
2:45
